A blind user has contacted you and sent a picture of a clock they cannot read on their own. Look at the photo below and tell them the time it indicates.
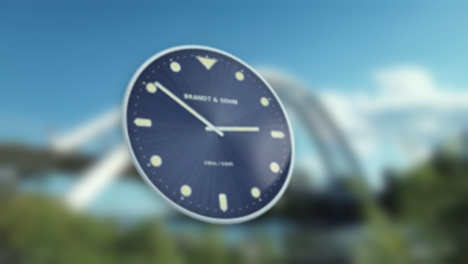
2:51
